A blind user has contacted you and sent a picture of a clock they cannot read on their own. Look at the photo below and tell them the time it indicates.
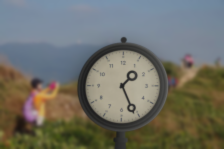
1:26
